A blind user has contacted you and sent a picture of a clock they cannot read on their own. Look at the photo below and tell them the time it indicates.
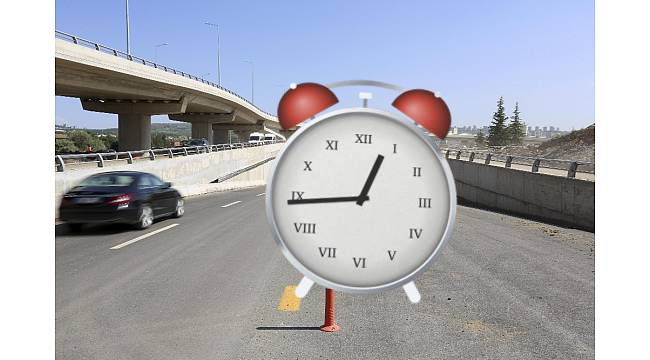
12:44
